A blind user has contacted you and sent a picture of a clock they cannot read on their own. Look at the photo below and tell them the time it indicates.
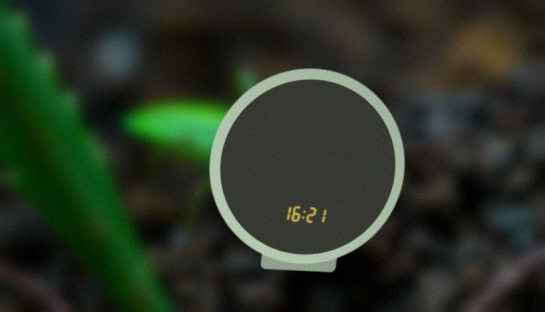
16:21
